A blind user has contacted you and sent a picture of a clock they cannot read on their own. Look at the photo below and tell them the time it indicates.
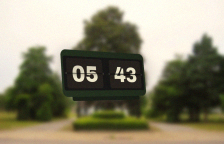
5:43
